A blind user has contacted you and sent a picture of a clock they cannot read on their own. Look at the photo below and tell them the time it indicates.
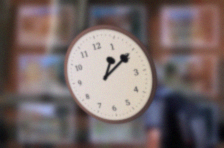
1:10
